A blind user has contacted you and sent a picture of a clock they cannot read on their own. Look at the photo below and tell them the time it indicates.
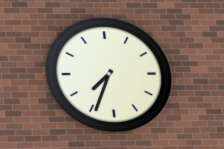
7:34
